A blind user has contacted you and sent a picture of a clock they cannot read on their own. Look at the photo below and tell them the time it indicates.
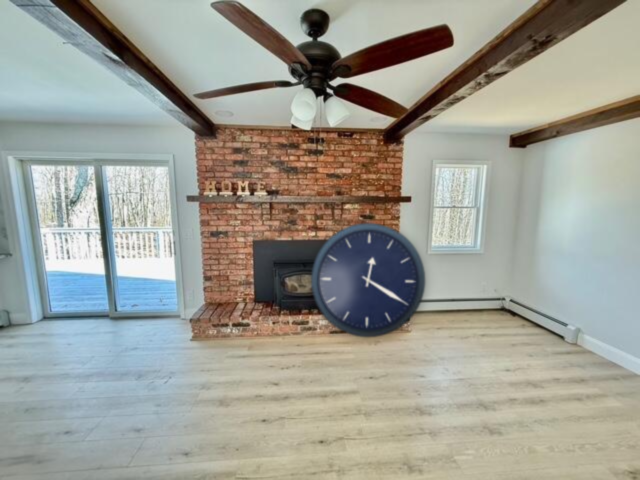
12:20
